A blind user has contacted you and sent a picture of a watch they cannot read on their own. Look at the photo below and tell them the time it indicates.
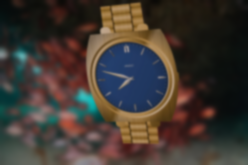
7:48
